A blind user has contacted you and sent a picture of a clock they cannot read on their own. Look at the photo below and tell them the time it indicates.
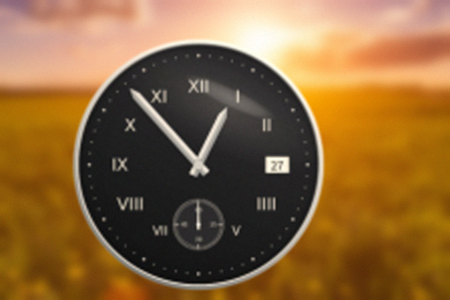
12:53
